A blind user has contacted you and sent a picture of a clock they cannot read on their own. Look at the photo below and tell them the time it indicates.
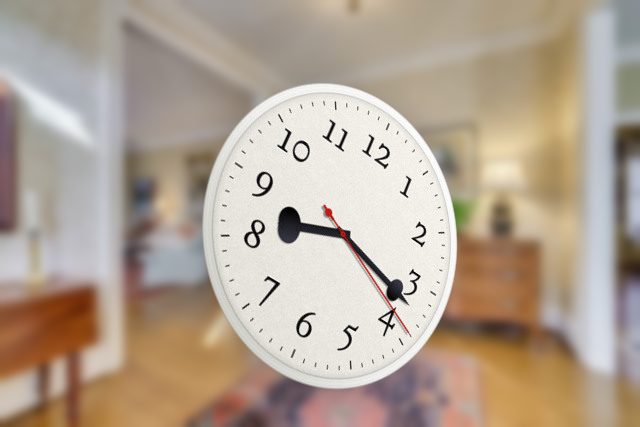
8:17:19
